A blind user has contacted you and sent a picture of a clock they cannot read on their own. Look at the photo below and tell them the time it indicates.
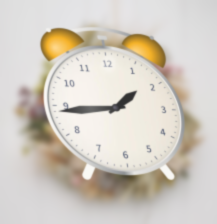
1:44
